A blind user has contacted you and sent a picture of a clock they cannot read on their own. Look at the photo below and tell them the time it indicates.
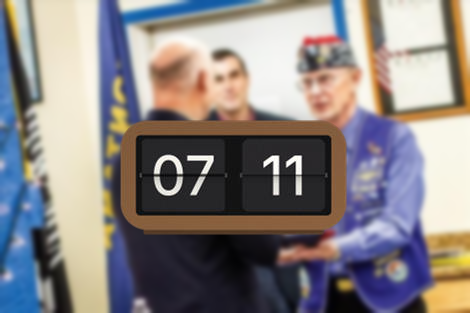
7:11
